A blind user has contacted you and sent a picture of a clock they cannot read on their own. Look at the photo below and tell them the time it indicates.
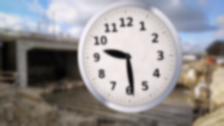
9:29
